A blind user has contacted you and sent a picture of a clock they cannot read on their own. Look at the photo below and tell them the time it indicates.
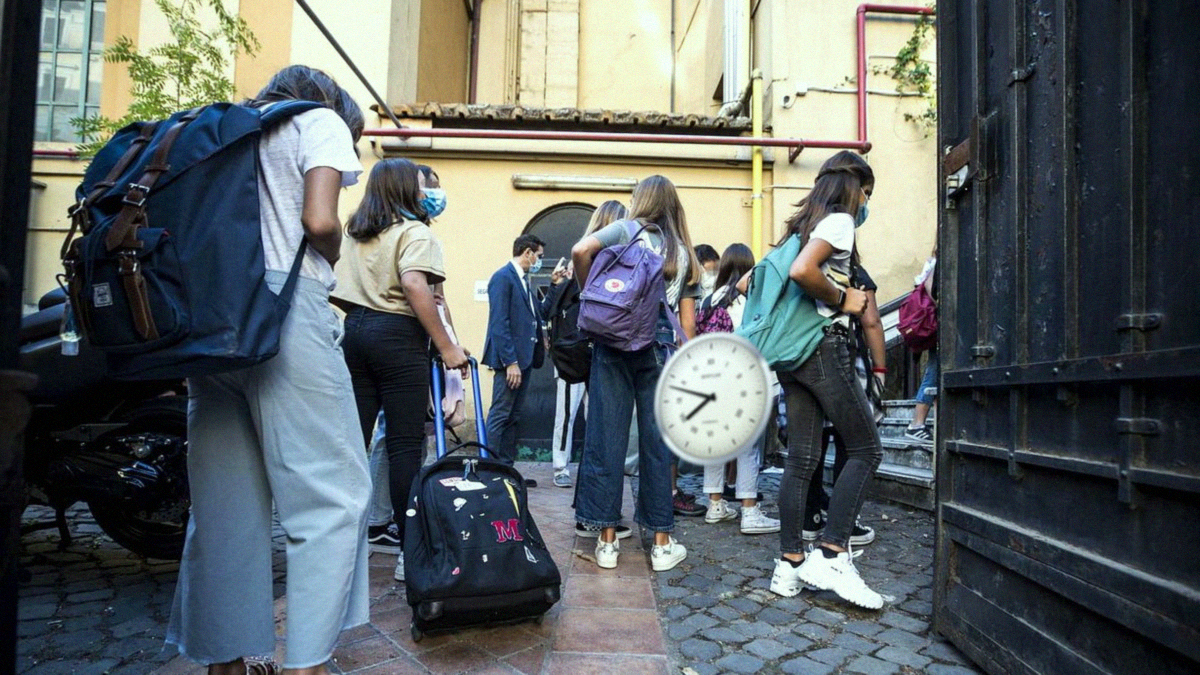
7:48
